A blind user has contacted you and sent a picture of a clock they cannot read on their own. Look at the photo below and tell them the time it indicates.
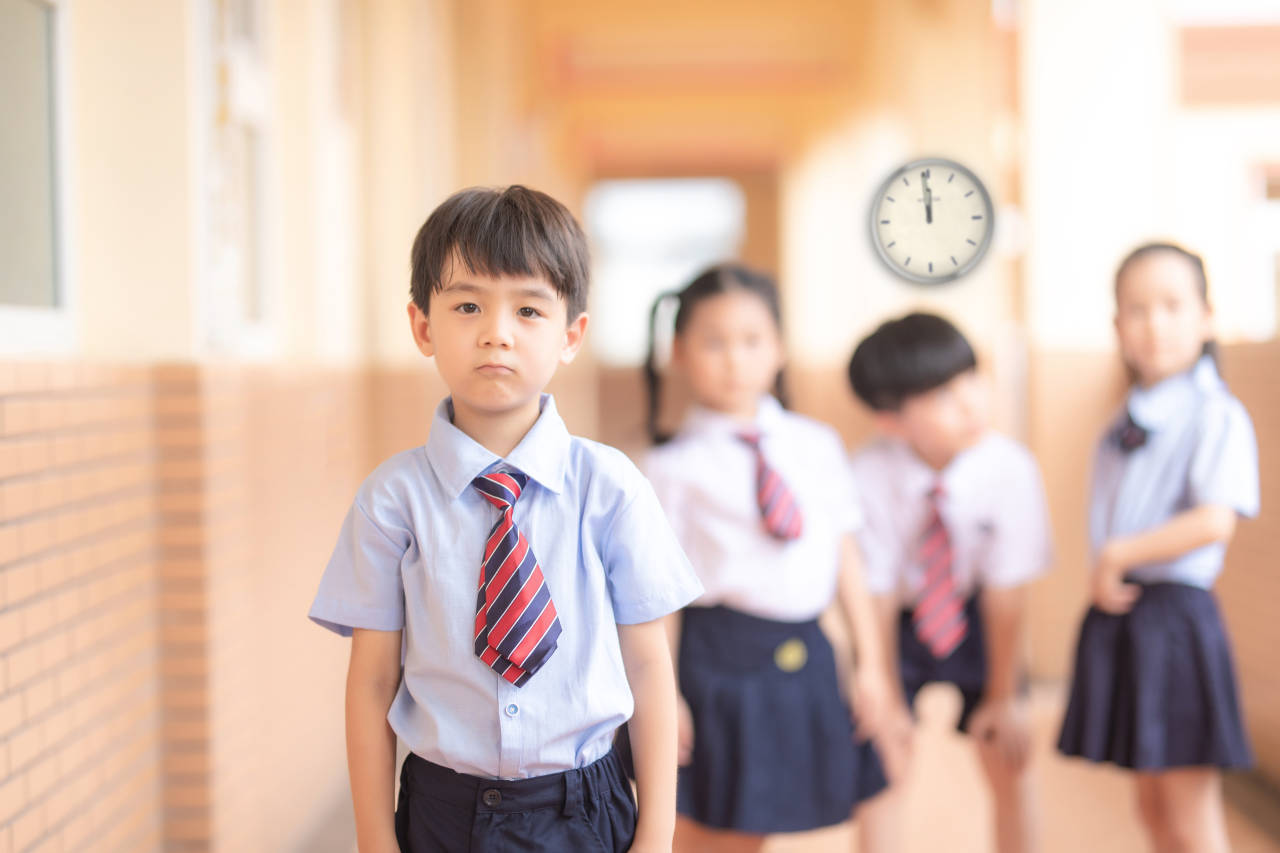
11:59
